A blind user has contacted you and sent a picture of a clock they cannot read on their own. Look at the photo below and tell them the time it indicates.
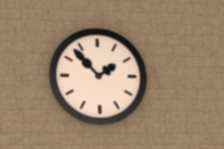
1:53
